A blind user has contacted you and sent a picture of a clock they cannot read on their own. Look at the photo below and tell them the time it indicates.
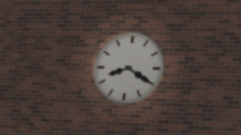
8:20
